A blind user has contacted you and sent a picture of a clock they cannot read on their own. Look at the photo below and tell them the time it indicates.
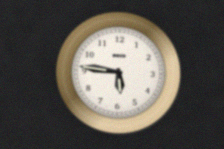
5:46
